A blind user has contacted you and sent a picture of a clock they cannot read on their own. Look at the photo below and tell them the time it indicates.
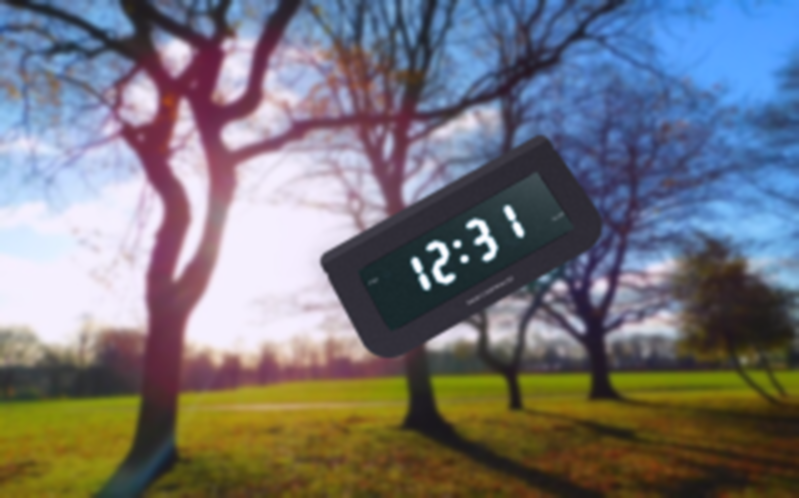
12:31
